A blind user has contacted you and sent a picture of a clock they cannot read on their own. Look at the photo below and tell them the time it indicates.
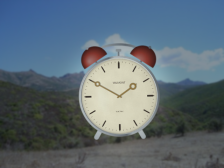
1:50
